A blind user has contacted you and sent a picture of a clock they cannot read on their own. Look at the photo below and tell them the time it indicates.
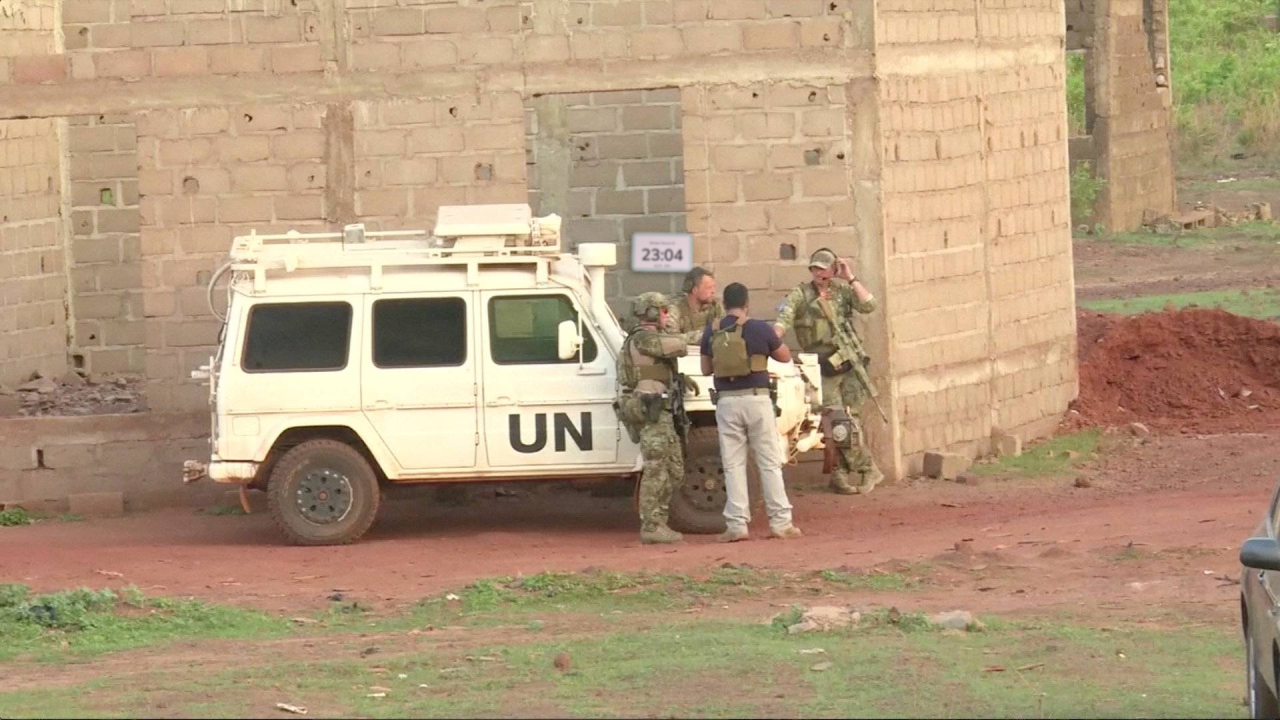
23:04
